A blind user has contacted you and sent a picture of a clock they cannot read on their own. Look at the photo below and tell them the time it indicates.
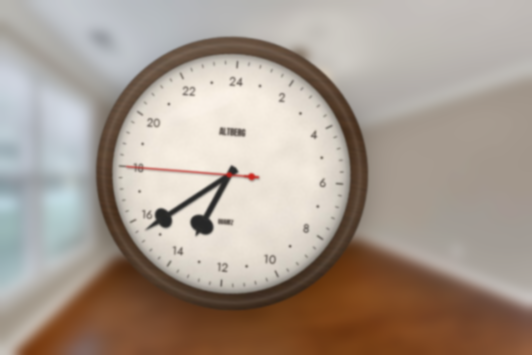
13:38:45
